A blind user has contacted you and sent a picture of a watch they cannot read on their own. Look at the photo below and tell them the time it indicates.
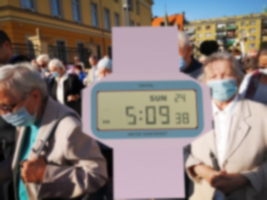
5:09:38
